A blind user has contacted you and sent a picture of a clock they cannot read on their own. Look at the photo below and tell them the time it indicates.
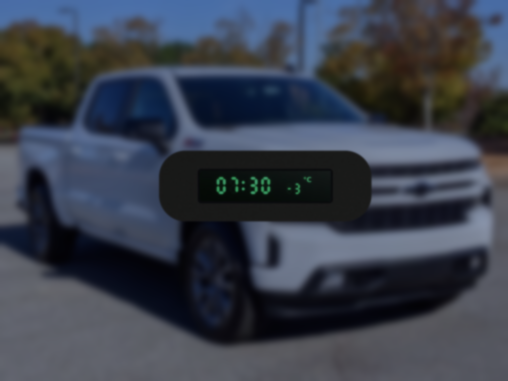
7:30
